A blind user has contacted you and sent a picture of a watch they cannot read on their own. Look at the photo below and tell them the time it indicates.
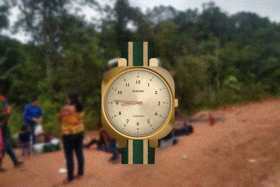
8:46
